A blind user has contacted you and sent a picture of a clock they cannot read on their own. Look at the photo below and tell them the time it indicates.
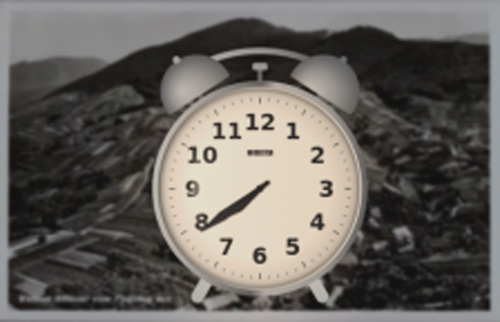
7:39
